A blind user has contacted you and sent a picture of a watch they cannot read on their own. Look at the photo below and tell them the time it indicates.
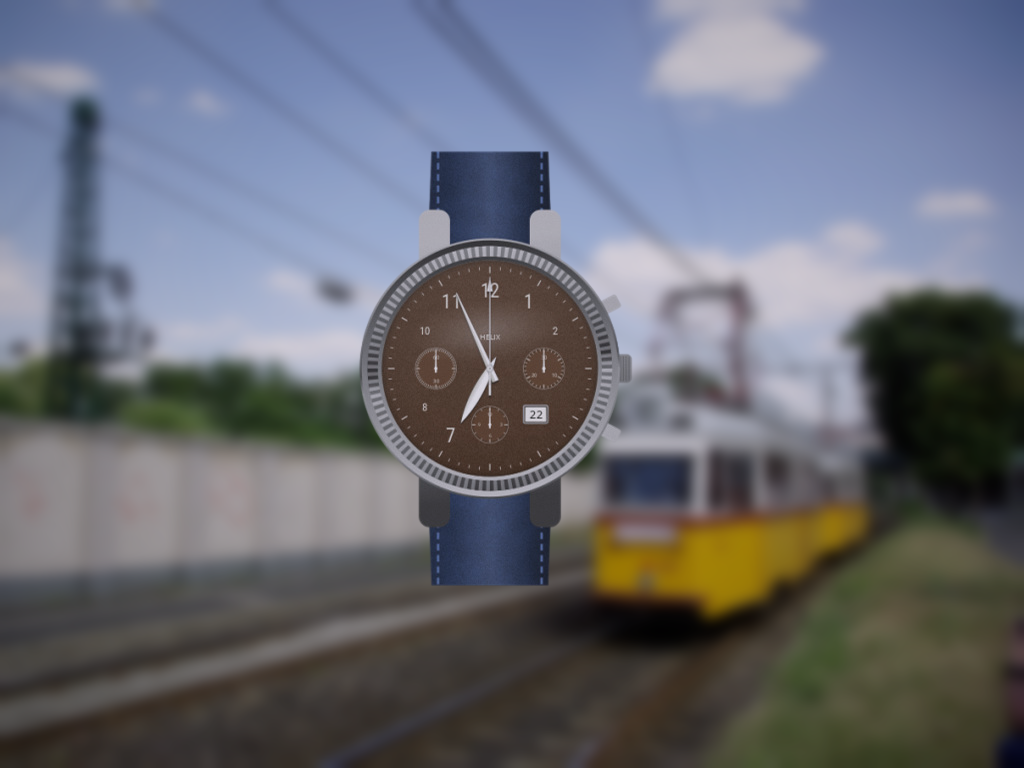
6:56
